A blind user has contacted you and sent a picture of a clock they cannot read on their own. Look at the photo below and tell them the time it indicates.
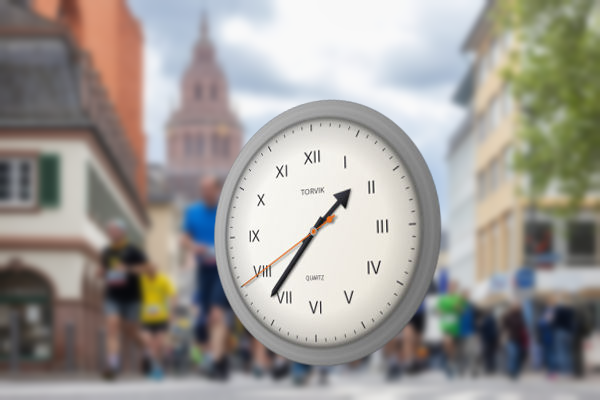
1:36:40
